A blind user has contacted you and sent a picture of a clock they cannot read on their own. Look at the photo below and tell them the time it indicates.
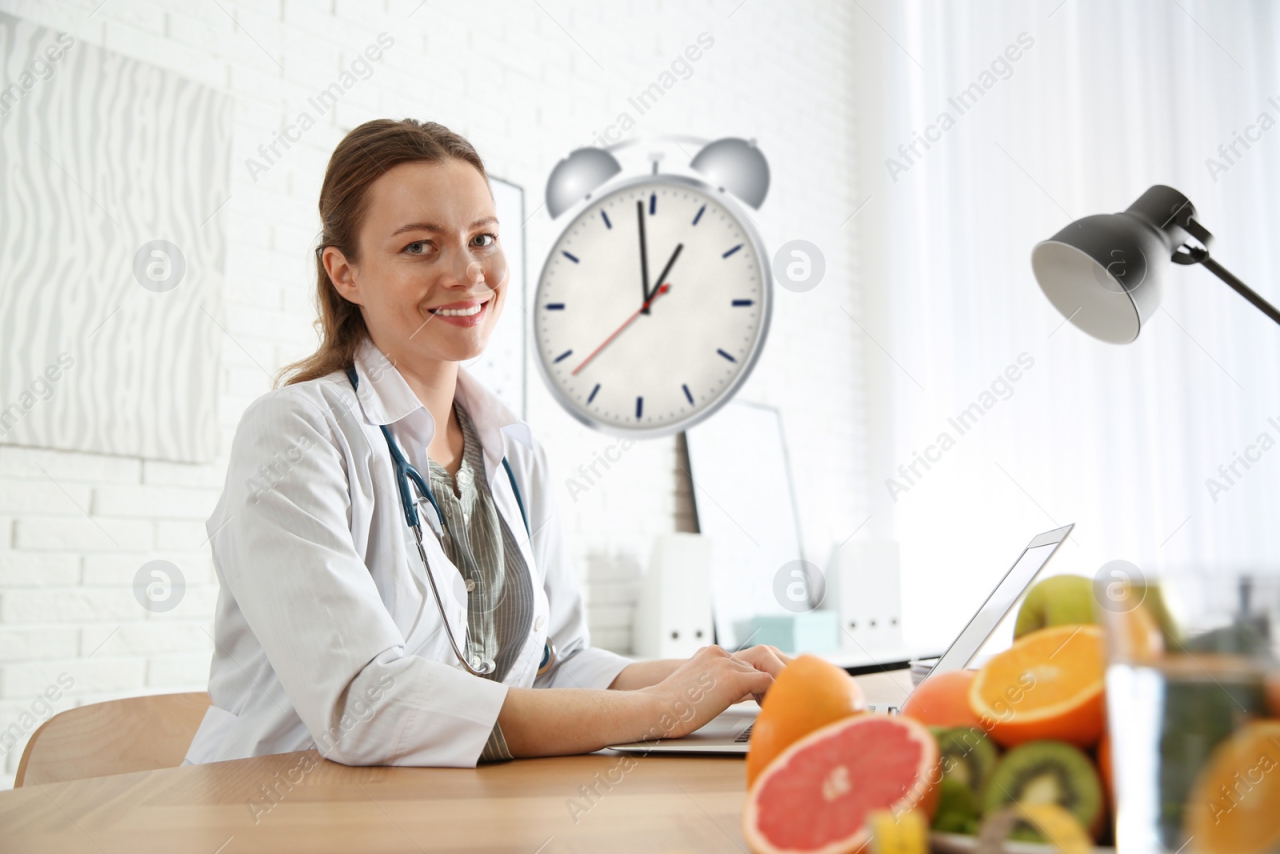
12:58:38
